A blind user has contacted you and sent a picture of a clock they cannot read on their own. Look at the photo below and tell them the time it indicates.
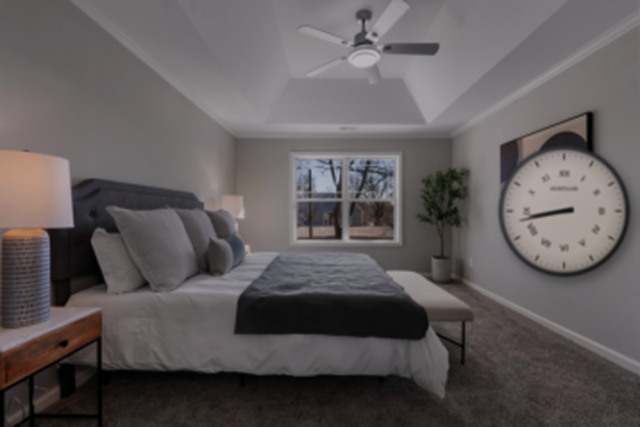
8:43
